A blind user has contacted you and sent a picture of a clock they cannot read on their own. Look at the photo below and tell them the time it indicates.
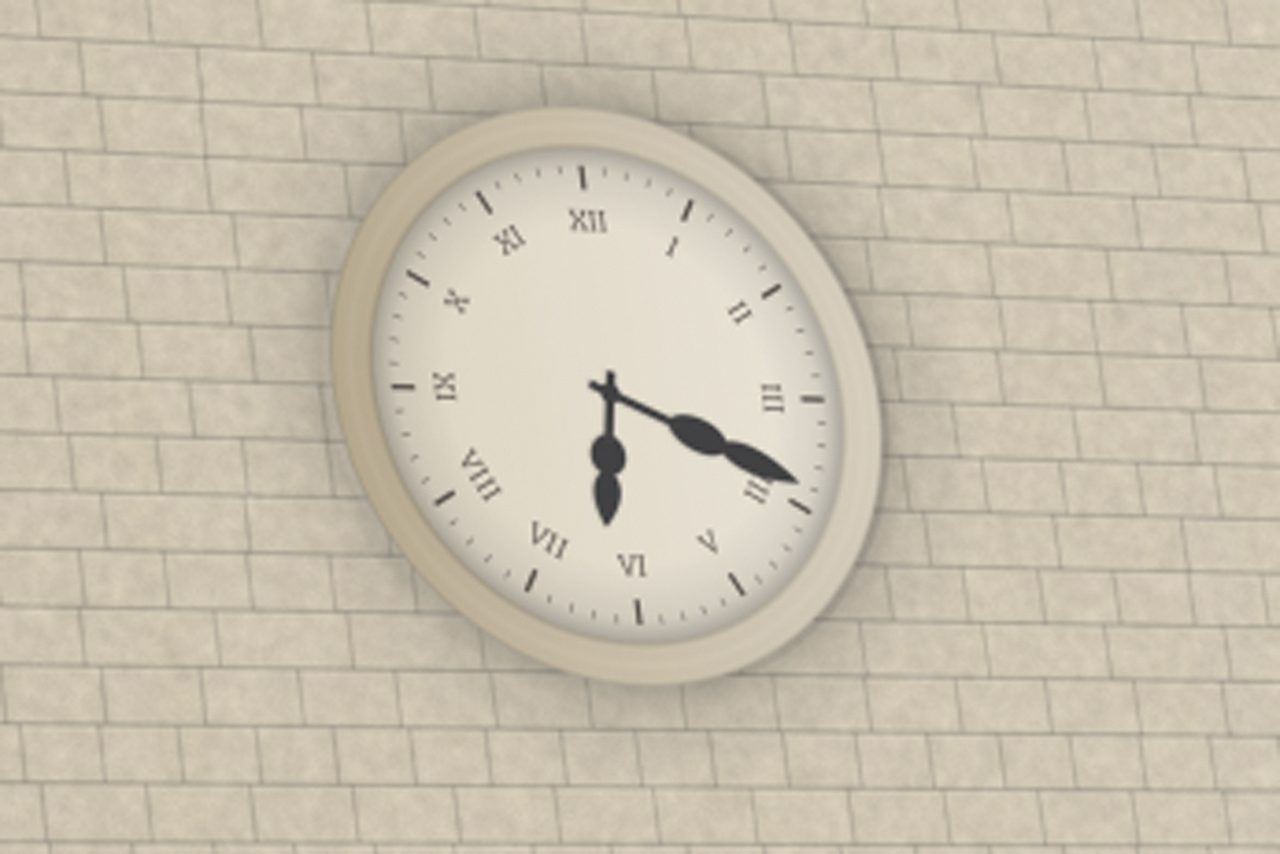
6:19
